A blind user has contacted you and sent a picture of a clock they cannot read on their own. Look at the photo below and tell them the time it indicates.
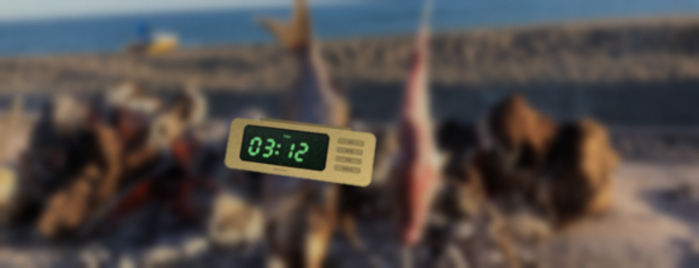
3:12
